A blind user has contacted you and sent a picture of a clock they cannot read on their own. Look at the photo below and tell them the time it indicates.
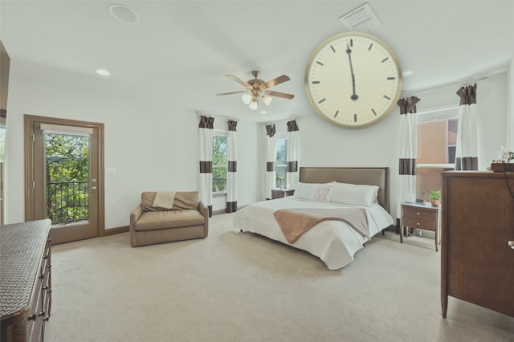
5:59
